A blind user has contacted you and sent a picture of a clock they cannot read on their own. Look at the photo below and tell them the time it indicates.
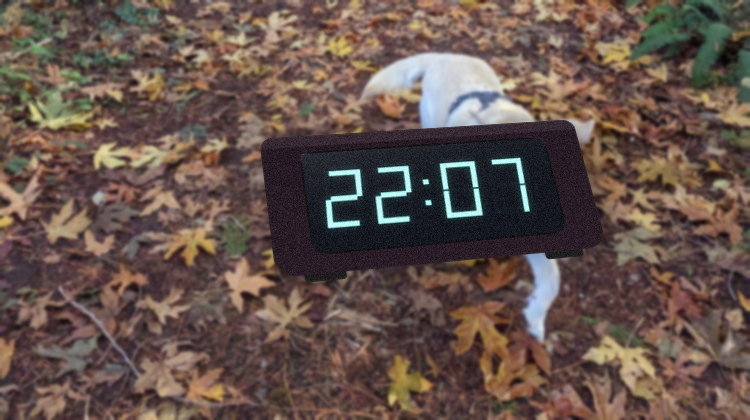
22:07
